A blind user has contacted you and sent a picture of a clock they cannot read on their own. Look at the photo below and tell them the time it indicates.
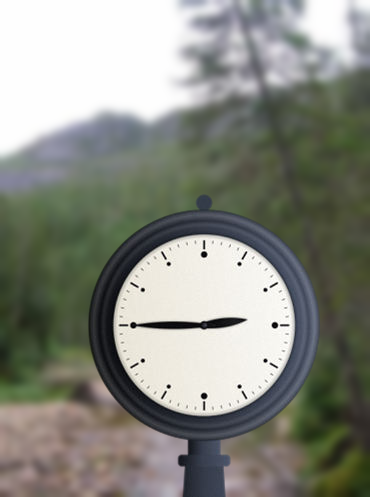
2:45
